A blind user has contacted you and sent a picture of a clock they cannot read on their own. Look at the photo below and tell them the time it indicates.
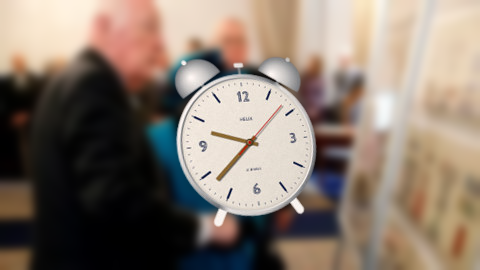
9:38:08
